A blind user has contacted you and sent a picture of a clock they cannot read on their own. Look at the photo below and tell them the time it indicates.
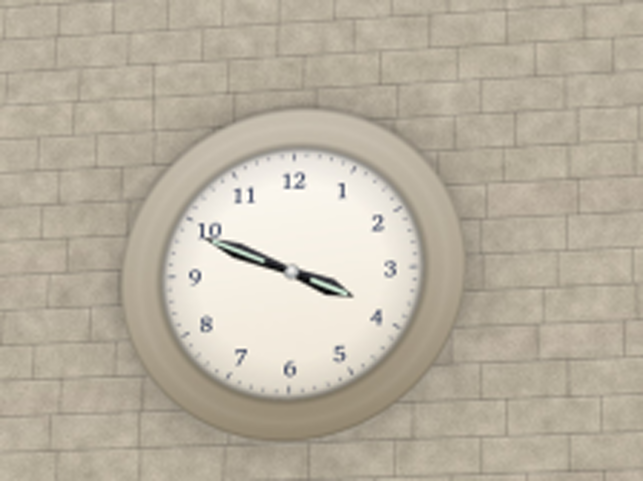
3:49
